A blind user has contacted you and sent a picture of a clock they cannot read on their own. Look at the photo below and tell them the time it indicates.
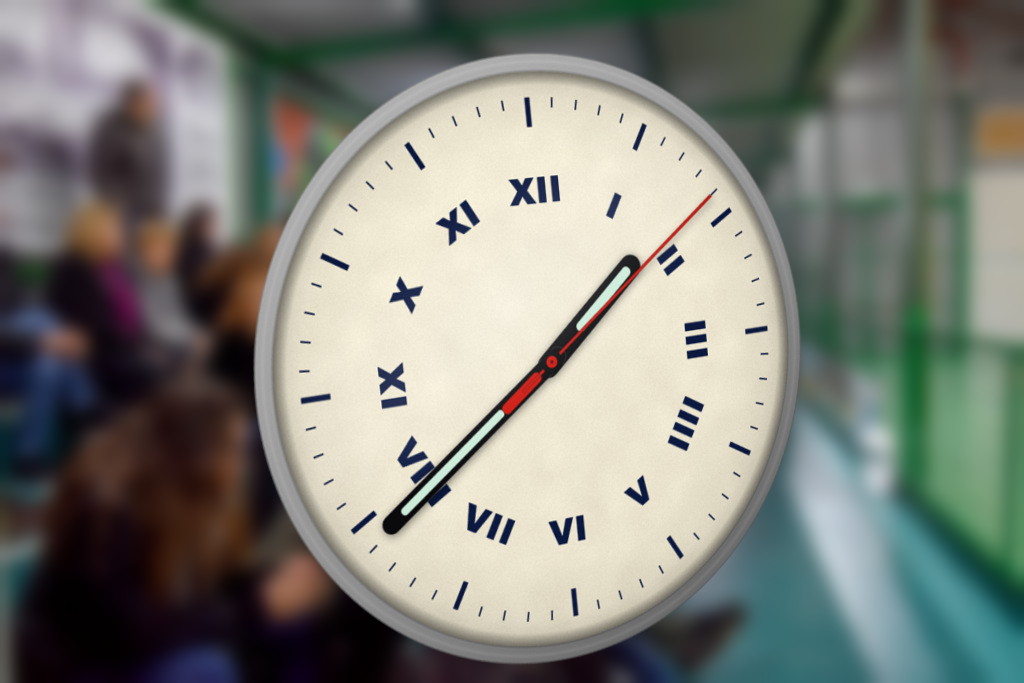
1:39:09
